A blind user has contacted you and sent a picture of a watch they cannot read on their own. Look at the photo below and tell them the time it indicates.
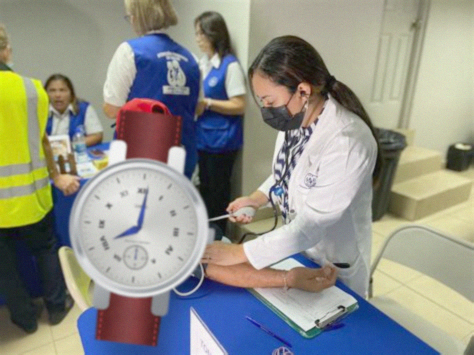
8:01
